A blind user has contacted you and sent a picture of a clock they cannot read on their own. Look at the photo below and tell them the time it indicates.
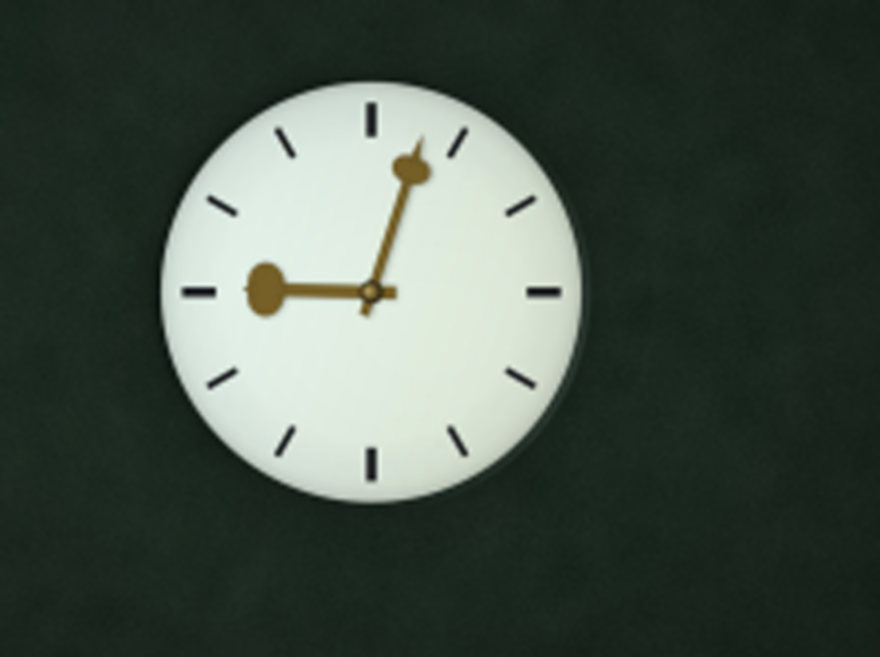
9:03
